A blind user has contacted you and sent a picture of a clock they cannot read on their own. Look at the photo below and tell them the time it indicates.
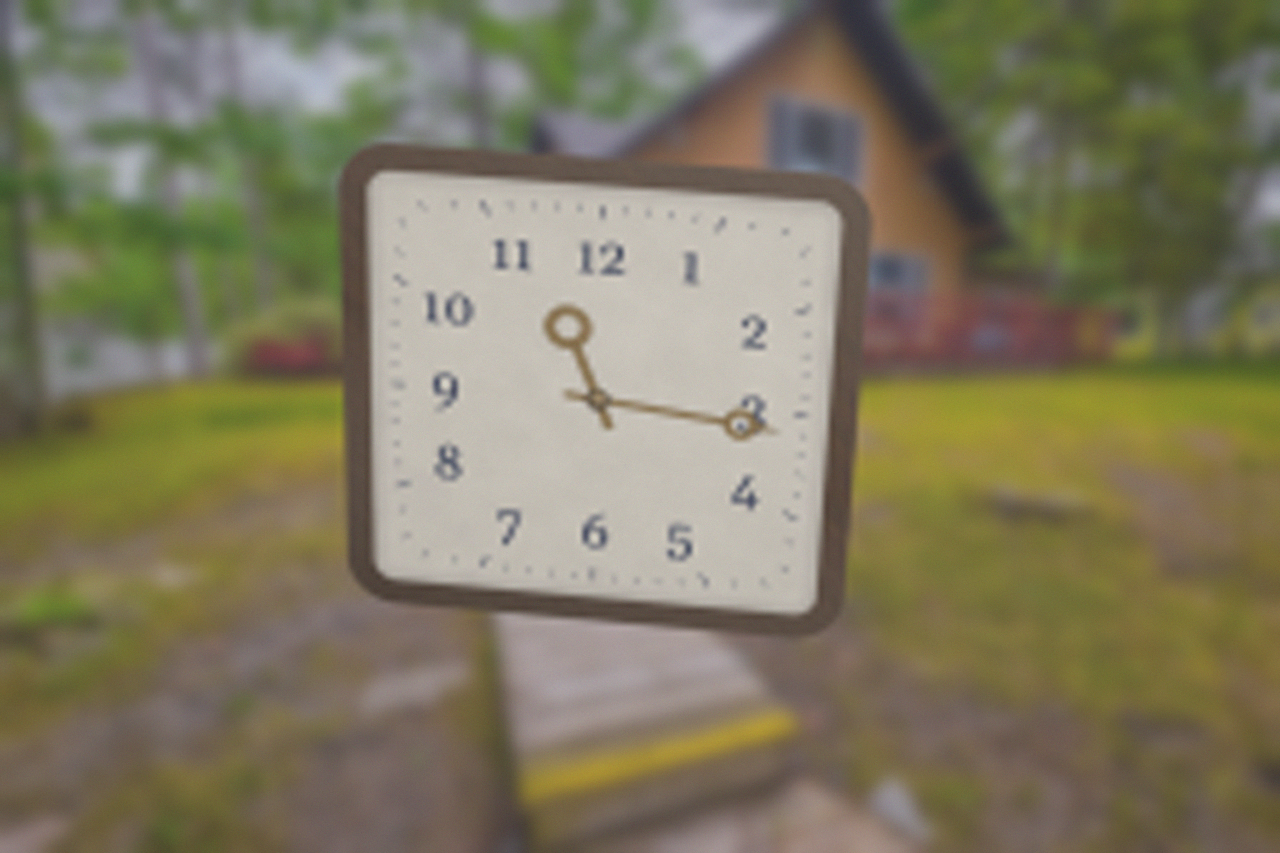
11:16
